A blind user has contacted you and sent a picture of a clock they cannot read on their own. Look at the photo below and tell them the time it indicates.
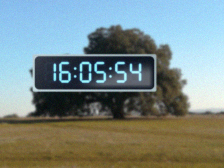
16:05:54
